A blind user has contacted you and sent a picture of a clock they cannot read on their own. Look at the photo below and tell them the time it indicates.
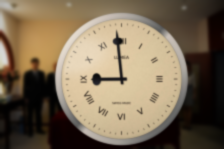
8:59
